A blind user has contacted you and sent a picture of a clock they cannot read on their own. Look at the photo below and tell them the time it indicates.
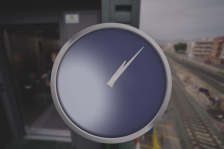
1:07
